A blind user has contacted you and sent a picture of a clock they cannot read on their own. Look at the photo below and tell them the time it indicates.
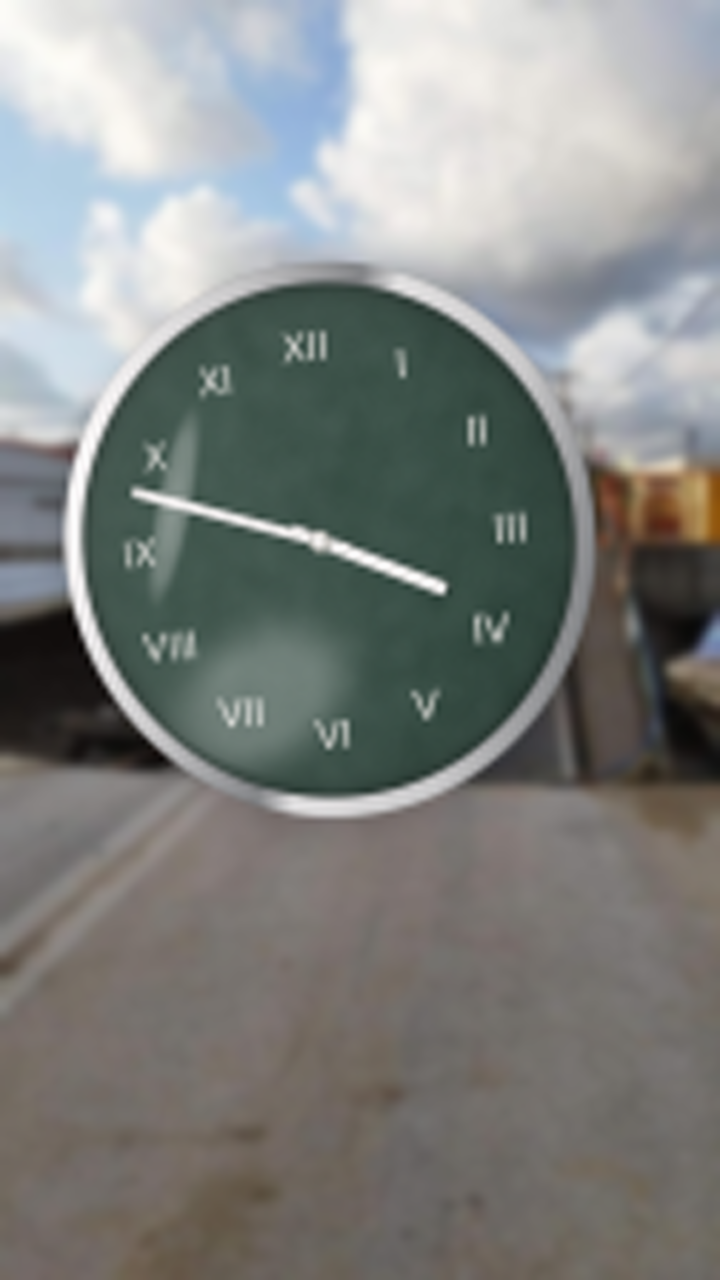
3:48
